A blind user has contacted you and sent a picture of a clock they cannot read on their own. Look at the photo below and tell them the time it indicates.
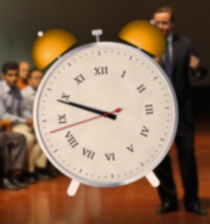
9:48:43
